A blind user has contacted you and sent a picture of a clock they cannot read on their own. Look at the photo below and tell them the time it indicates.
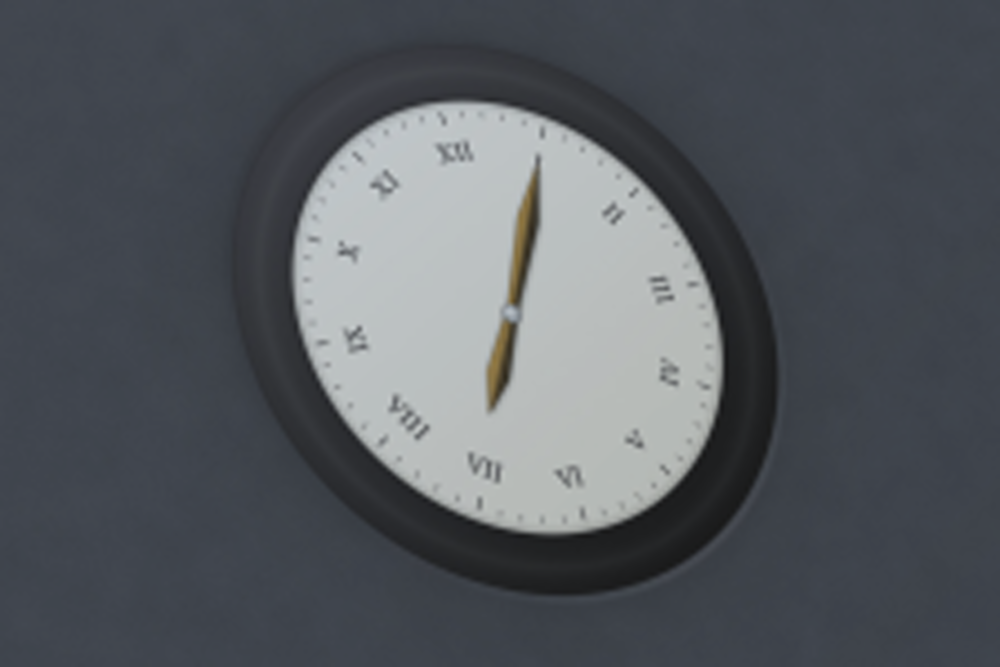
7:05
